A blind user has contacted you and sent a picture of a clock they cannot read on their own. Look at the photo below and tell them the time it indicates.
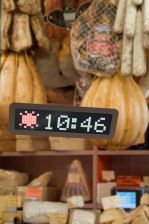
10:46
